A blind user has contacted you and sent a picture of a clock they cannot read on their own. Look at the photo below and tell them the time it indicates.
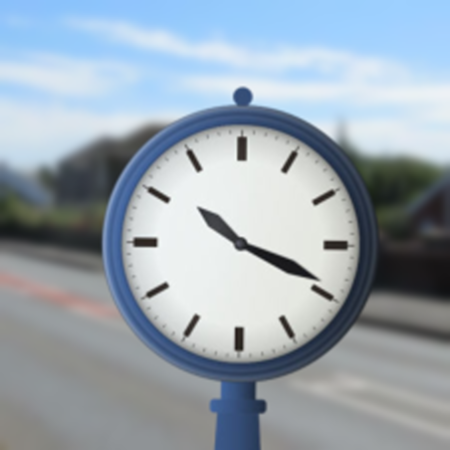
10:19
